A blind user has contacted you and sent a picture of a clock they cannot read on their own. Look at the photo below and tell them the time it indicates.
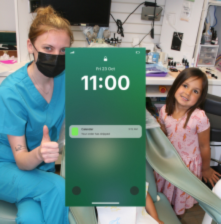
11:00
